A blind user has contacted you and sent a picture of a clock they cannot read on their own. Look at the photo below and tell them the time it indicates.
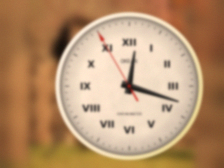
12:17:55
